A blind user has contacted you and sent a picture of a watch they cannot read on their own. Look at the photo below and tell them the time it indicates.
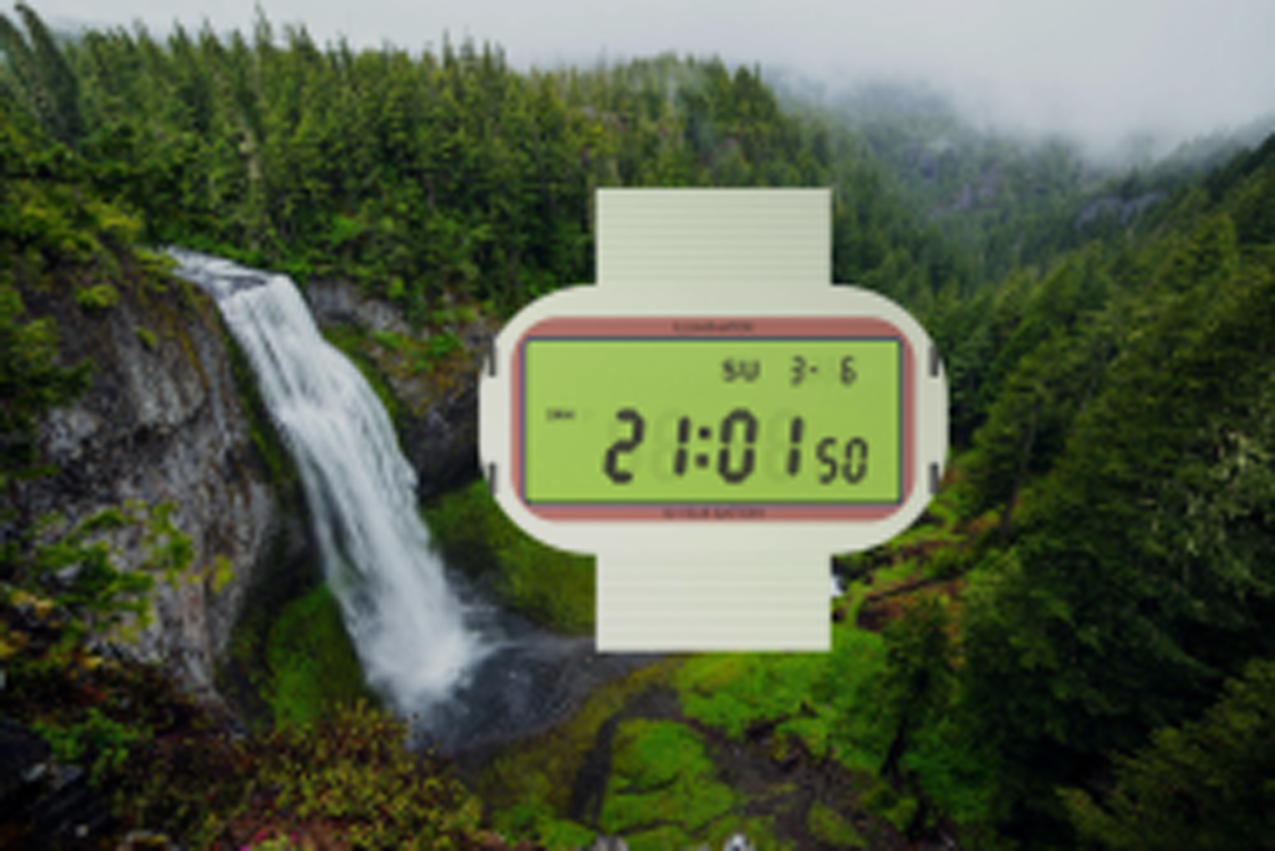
21:01:50
